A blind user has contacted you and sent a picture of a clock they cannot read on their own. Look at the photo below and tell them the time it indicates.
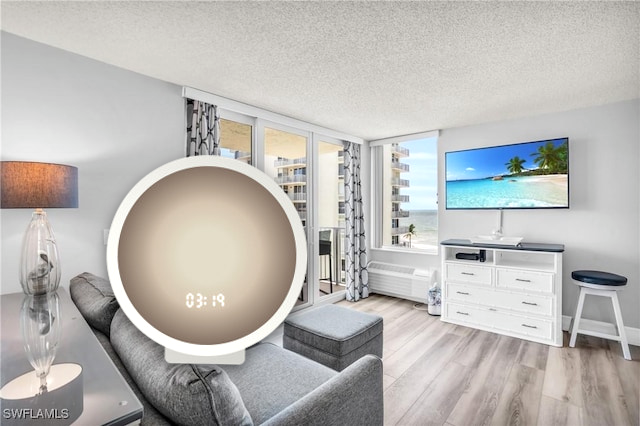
3:19
